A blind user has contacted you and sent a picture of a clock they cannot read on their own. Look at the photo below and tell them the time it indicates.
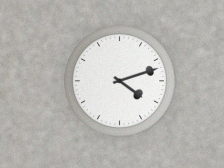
4:12
